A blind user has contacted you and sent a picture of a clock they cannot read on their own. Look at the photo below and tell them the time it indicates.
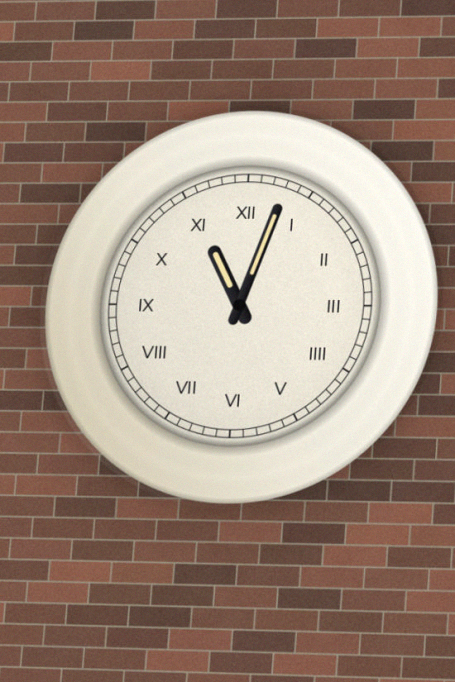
11:03
